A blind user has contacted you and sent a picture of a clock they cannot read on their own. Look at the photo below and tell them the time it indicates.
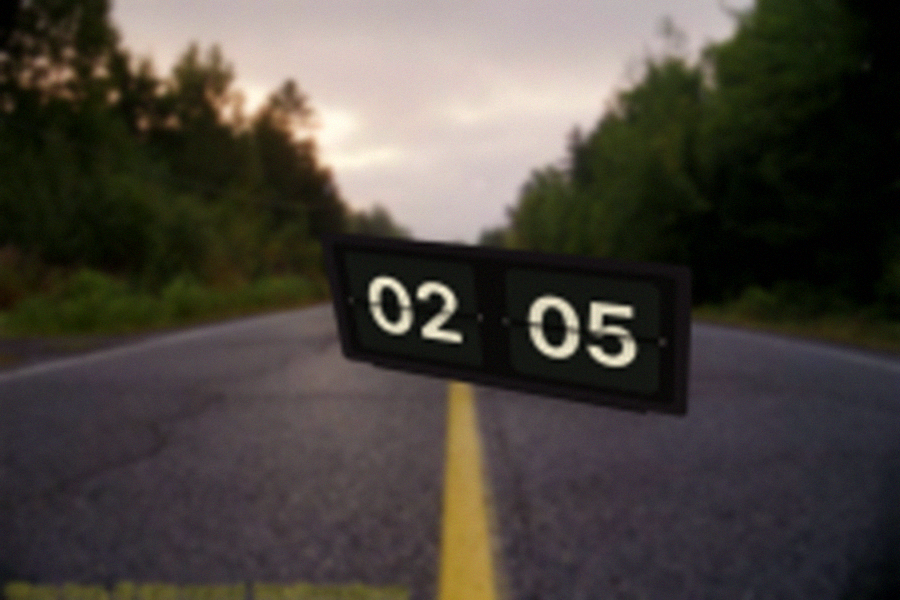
2:05
